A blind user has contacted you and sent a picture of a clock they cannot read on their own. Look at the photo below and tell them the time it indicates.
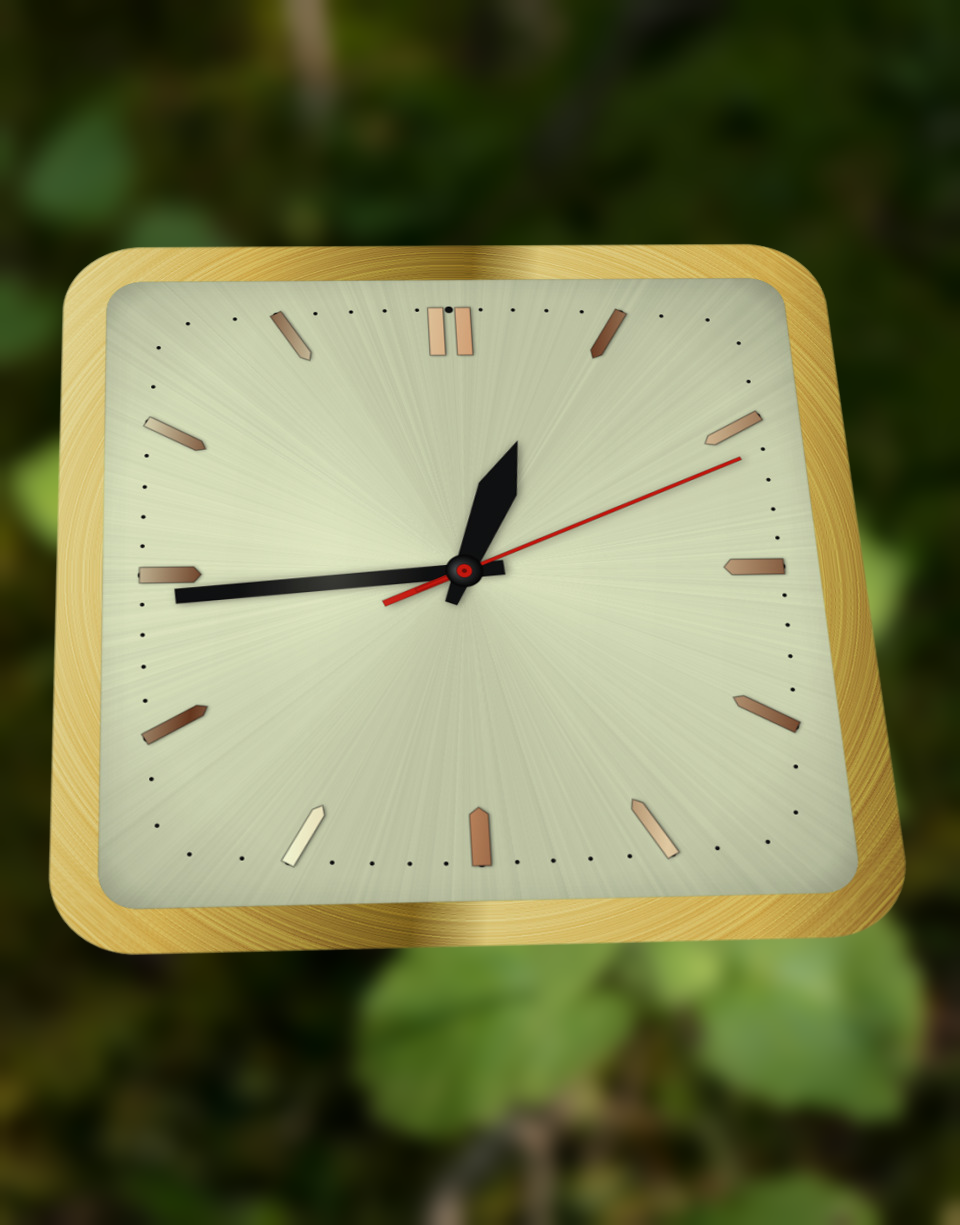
12:44:11
